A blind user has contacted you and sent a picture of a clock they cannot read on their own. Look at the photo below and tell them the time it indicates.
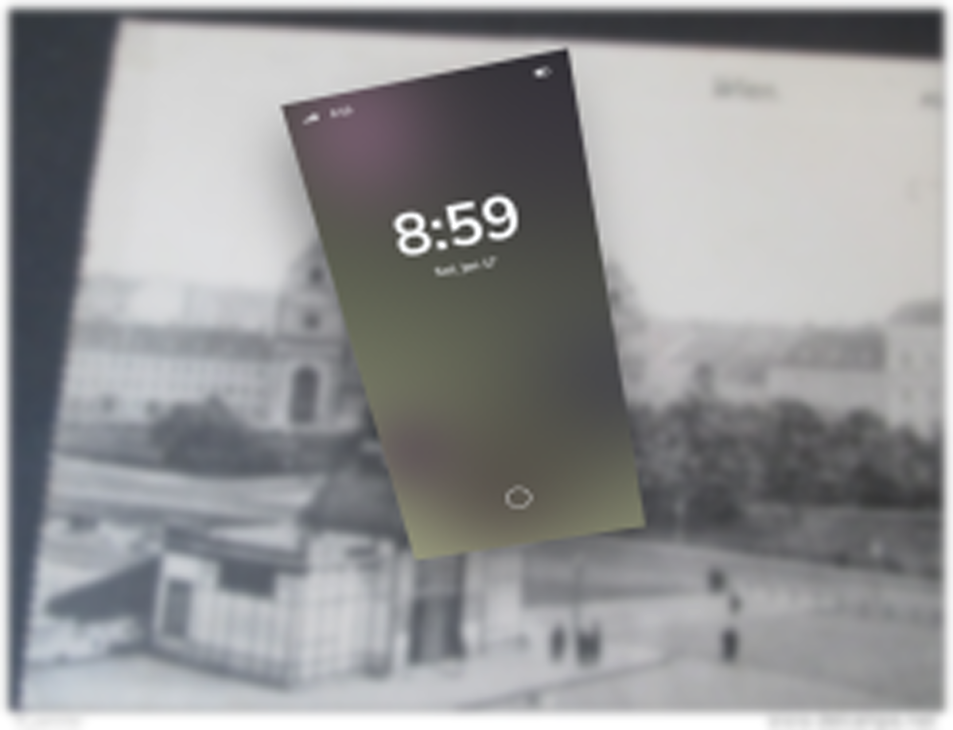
8:59
